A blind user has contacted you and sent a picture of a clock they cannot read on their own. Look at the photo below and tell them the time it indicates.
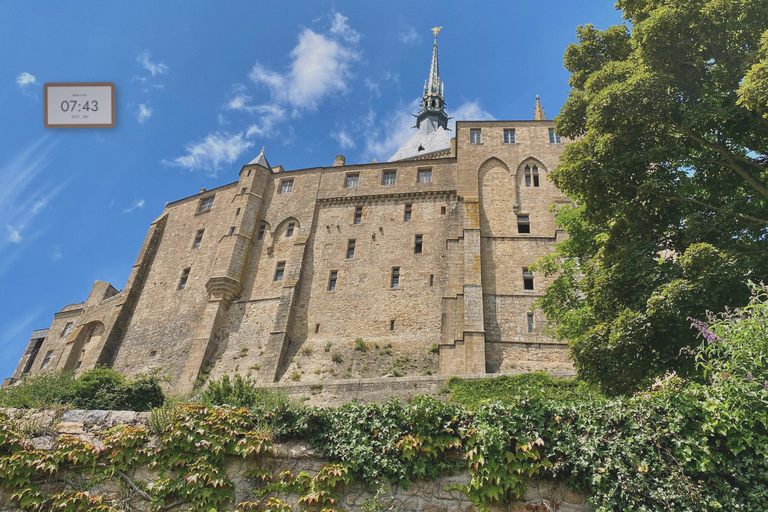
7:43
